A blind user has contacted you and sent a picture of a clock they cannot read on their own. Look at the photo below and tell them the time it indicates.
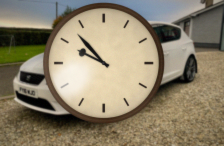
9:53
